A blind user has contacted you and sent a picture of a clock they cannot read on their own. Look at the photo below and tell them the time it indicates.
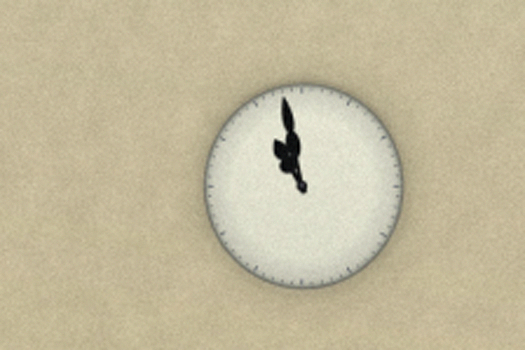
10:58
